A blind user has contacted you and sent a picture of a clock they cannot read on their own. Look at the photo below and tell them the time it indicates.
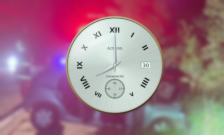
8:00
